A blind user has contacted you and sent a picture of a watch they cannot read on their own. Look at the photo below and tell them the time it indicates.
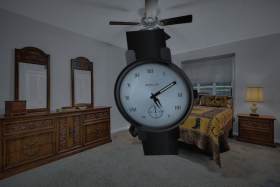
5:10
